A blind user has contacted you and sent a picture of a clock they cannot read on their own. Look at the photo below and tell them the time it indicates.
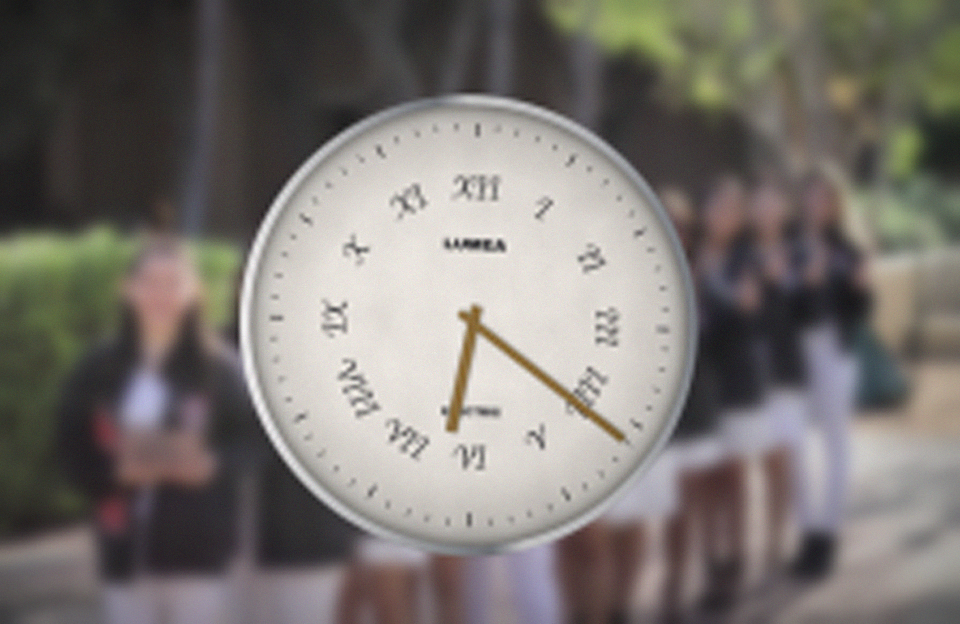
6:21
